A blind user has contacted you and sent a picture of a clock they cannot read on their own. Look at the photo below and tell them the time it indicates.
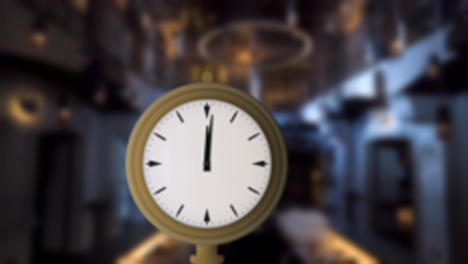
12:01
